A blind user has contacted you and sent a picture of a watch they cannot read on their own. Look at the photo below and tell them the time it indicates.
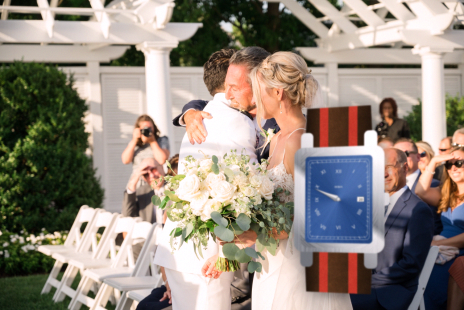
9:49
